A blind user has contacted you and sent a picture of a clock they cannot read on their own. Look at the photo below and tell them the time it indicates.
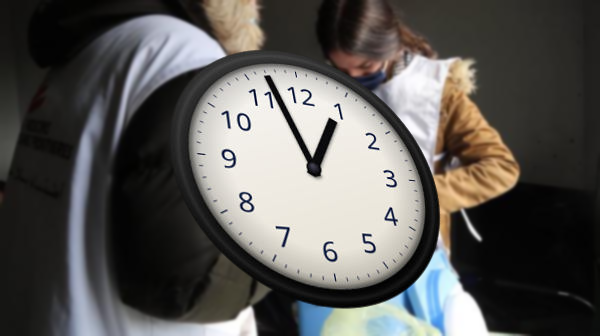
12:57
